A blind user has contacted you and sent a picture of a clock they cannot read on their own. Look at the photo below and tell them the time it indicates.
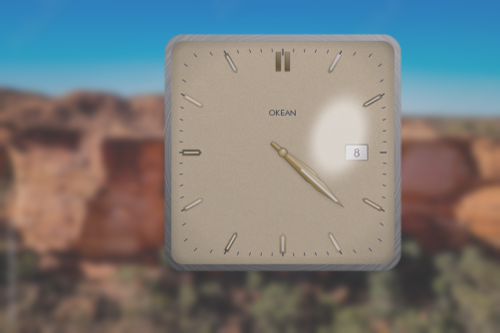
4:22
